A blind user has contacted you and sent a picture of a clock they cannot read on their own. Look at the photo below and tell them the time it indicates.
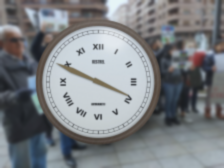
3:49
